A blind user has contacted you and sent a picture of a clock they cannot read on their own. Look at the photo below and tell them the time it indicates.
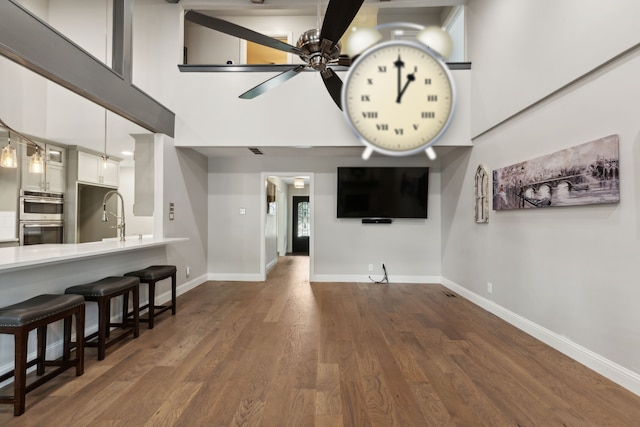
1:00
